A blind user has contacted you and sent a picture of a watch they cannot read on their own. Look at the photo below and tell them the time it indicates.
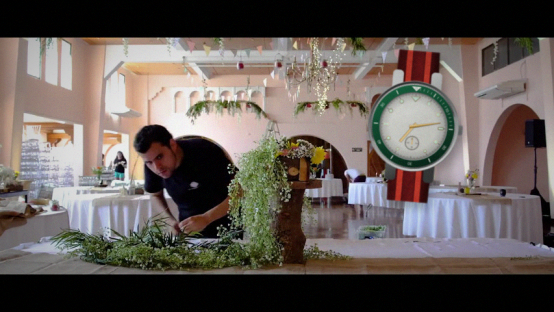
7:13
